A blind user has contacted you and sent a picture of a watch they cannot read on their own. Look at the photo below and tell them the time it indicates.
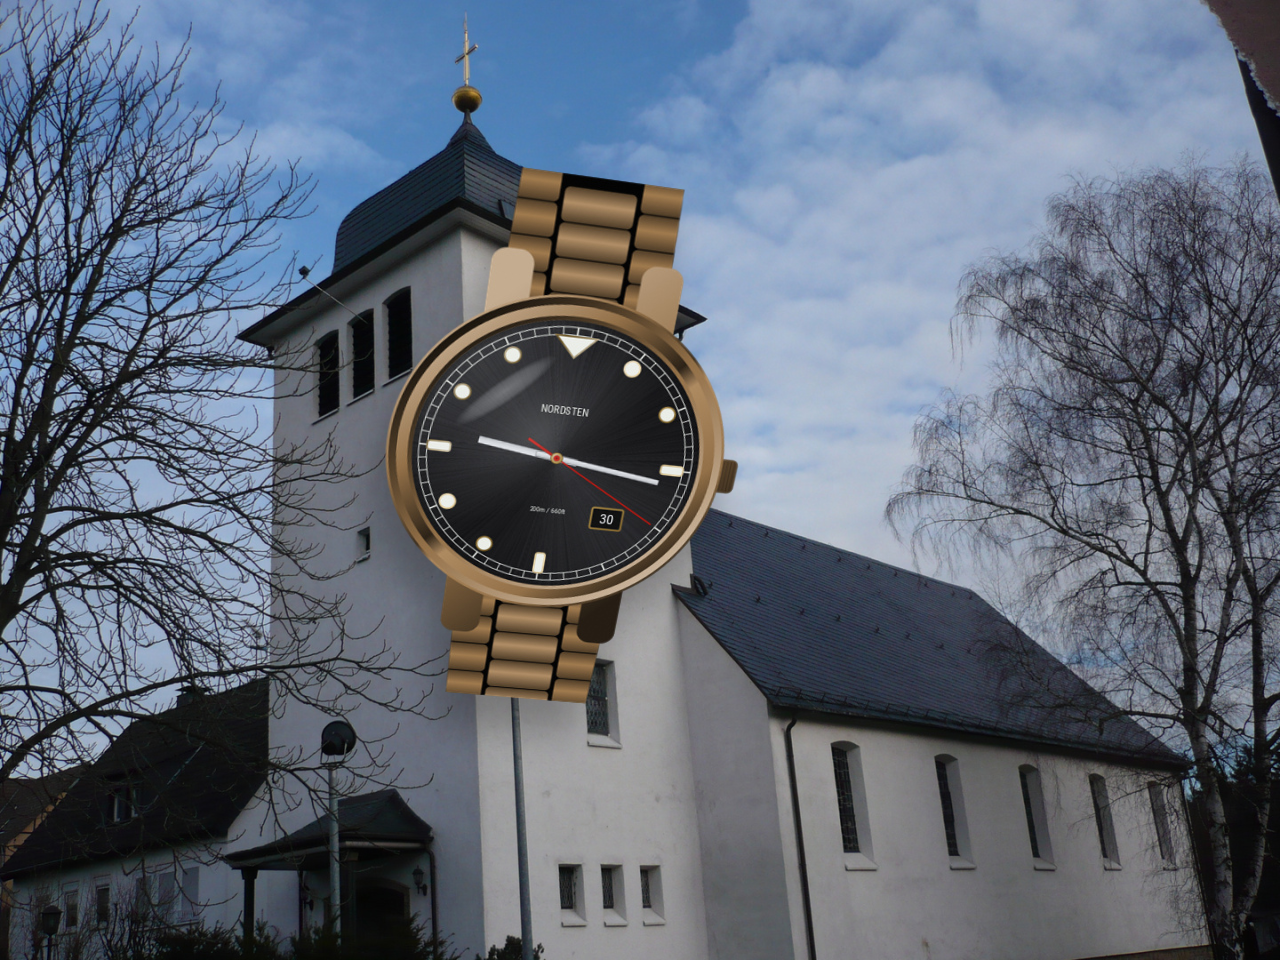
9:16:20
